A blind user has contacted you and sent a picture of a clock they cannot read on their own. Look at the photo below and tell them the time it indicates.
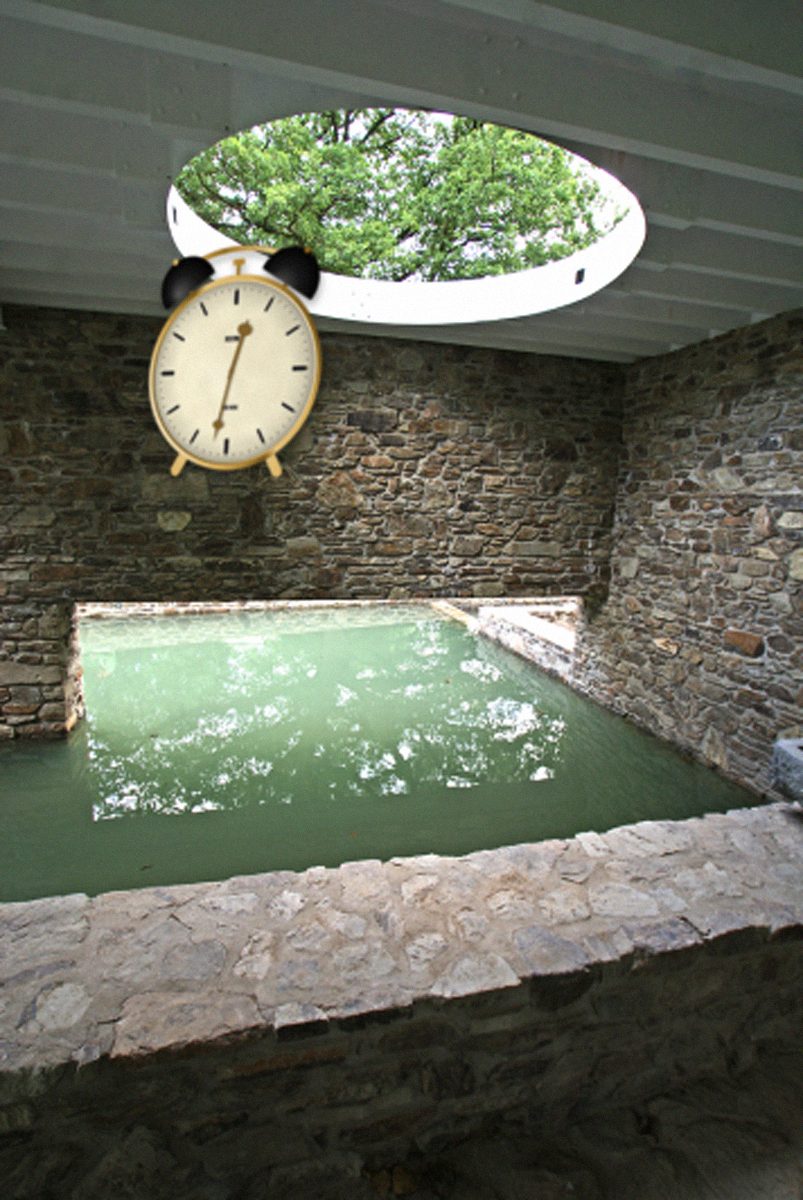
12:32
